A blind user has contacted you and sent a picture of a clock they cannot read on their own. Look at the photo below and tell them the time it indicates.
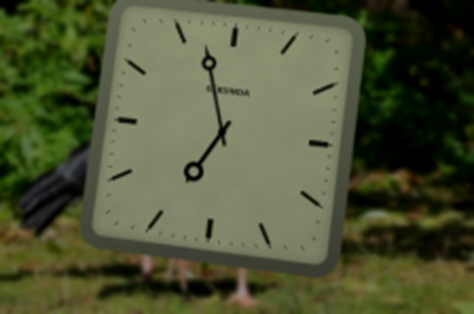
6:57
